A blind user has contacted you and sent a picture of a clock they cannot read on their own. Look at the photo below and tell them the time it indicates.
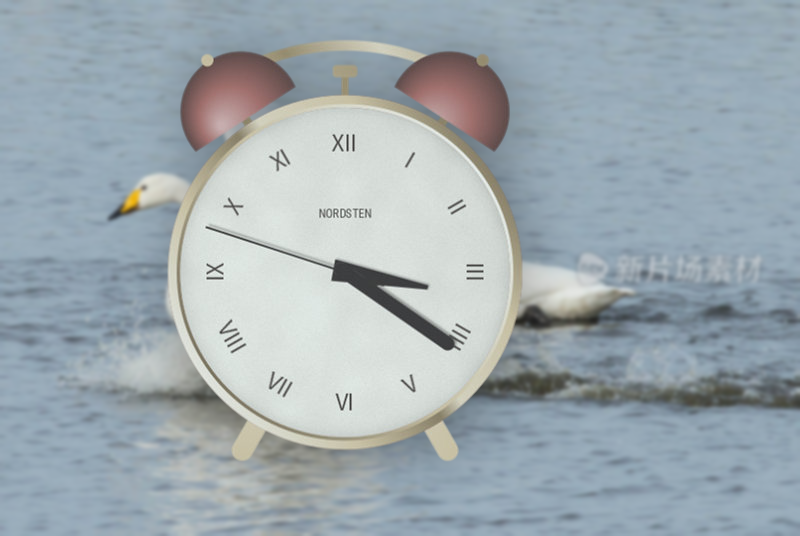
3:20:48
